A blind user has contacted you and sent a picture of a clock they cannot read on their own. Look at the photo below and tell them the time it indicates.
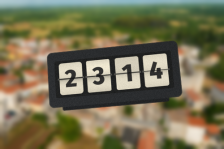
23:14
